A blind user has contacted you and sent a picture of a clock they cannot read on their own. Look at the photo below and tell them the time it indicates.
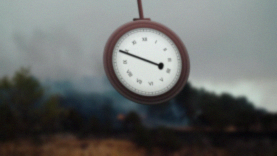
3:49
